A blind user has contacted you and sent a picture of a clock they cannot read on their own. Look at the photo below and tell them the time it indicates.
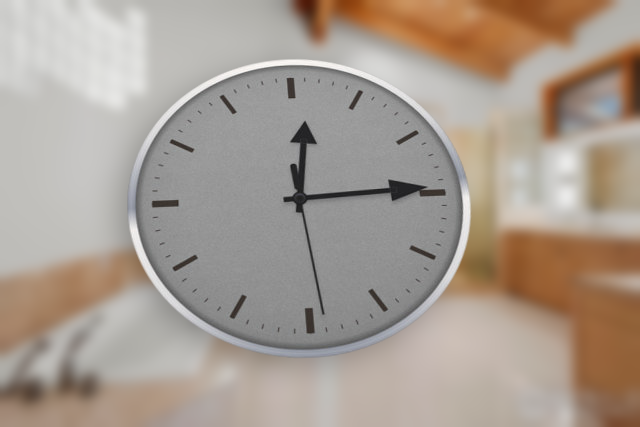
12:14:29
